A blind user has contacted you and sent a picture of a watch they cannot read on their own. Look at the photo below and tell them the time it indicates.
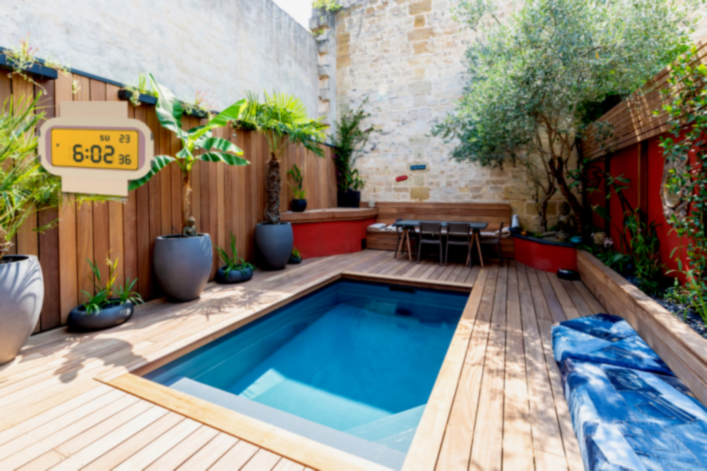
6:02
